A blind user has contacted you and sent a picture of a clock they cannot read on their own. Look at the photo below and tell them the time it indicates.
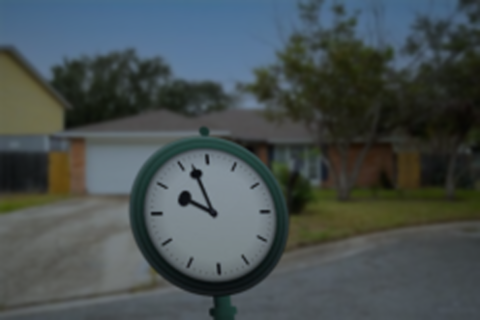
9:57
